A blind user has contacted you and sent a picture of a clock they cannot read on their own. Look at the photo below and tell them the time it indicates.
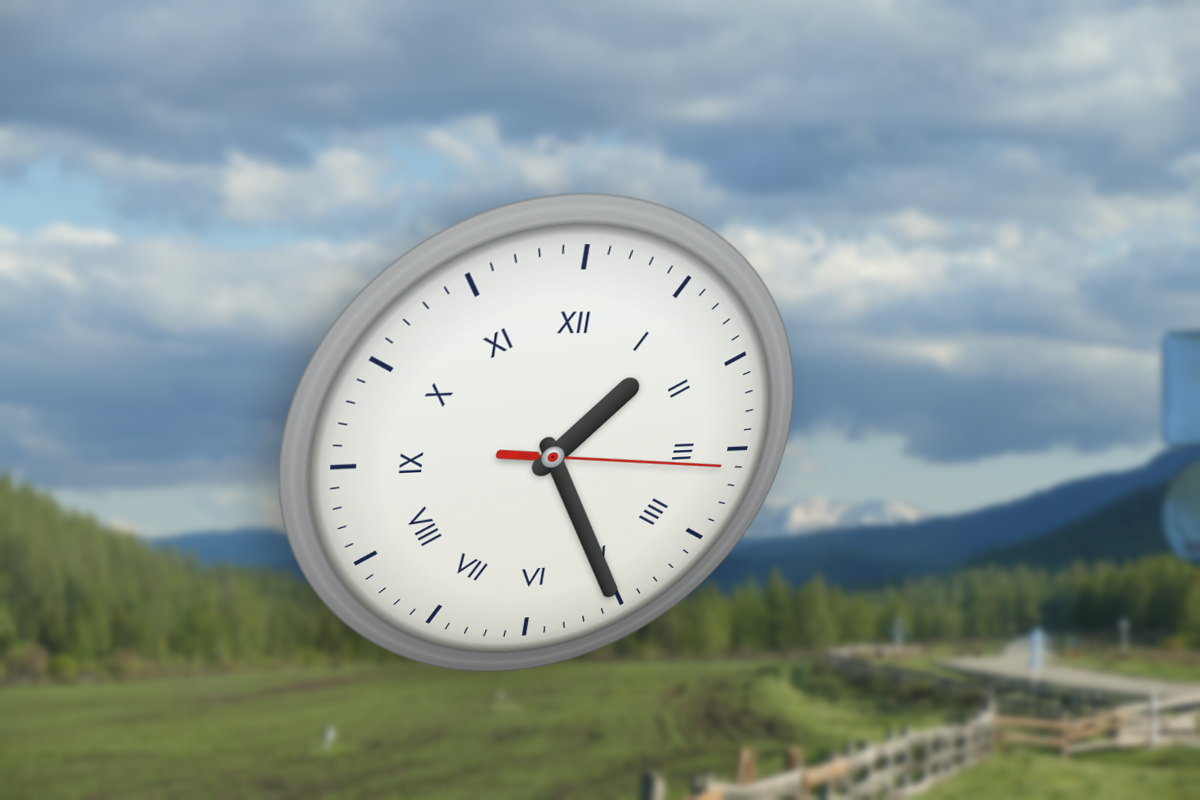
1:25:16
